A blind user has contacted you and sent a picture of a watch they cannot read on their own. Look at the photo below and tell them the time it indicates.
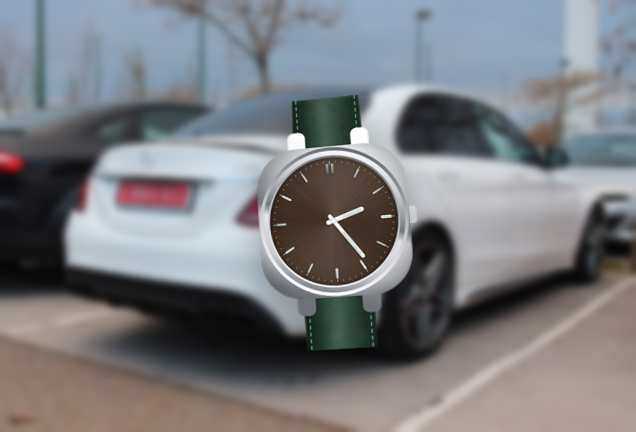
2:24
